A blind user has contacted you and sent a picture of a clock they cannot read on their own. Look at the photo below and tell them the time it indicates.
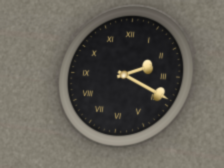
2:19
